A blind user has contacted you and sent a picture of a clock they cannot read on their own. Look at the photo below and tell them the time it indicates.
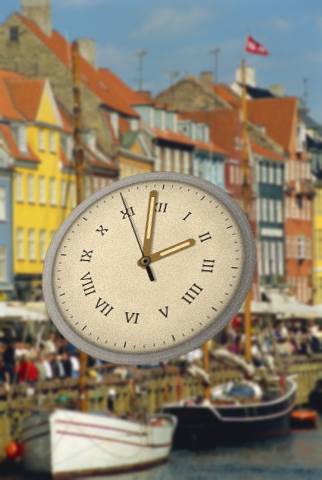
1:58:55
